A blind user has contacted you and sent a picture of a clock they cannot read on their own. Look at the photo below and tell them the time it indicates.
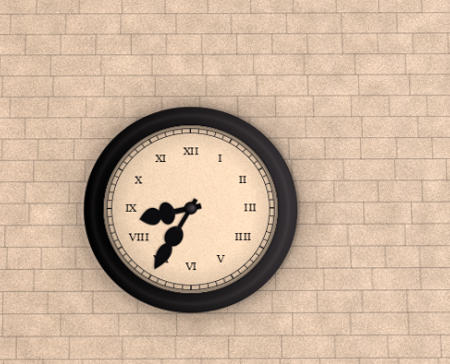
8:35
